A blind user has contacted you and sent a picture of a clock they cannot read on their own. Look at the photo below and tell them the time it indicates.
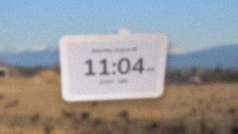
11:04
